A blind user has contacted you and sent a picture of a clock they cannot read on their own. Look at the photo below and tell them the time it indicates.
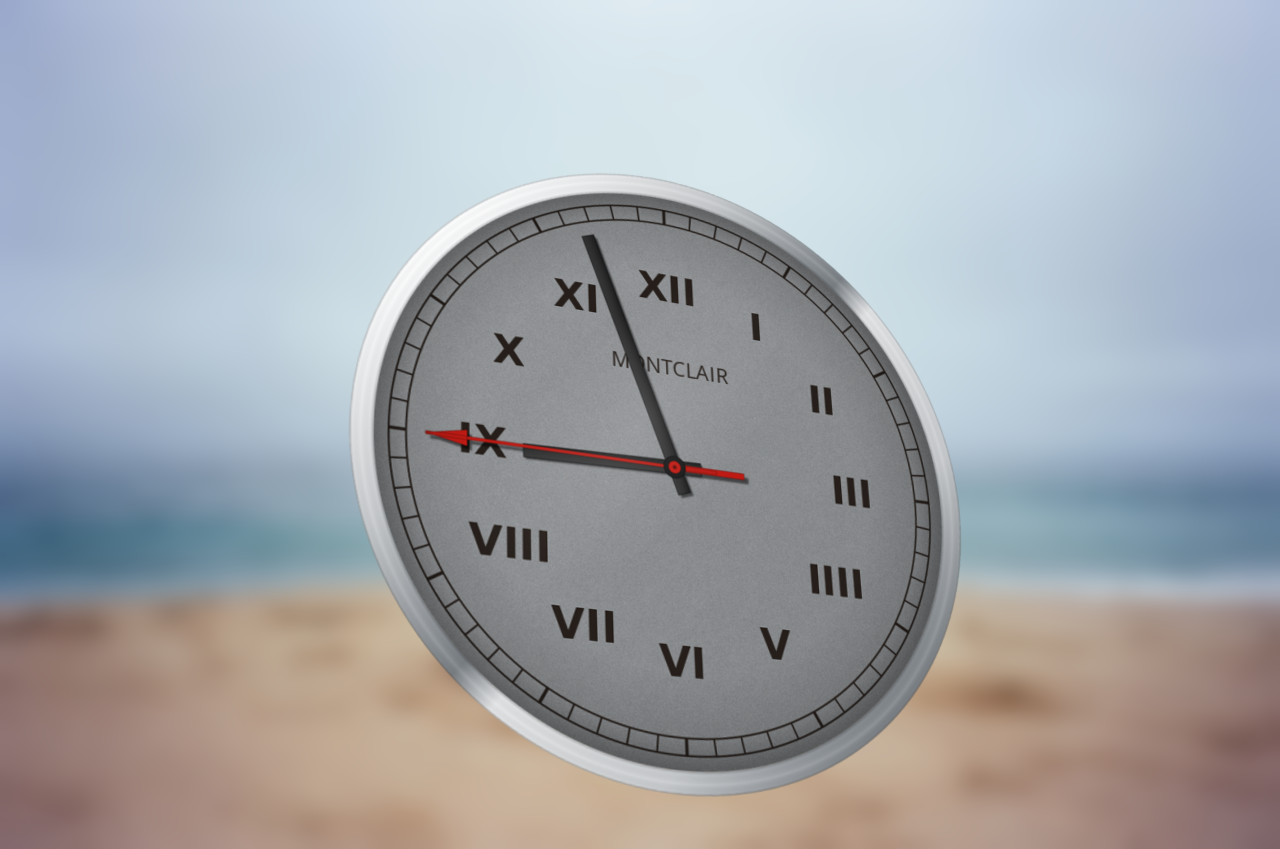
8:56:45
